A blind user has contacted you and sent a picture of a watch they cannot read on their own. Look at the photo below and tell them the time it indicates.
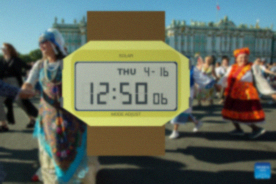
12:50:06
